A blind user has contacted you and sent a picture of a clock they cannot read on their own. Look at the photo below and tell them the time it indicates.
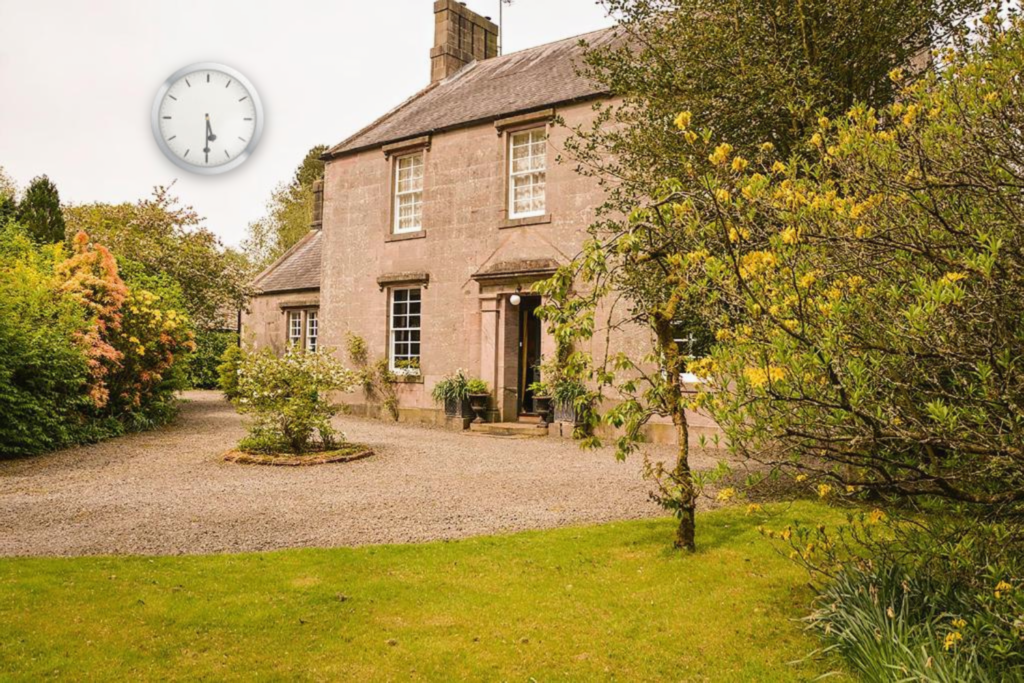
5:30
